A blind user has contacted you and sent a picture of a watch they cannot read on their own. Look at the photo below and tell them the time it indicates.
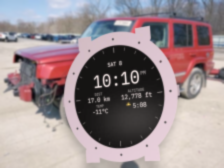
10:10
